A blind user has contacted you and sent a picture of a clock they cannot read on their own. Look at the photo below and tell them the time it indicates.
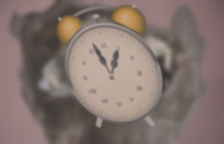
12:57
